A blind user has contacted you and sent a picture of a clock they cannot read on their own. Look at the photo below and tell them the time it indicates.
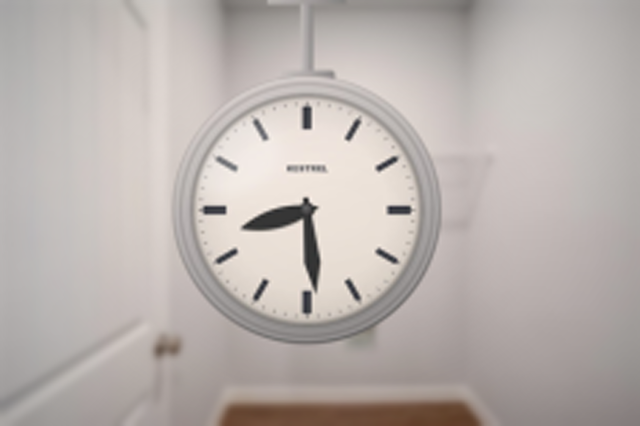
8:29
